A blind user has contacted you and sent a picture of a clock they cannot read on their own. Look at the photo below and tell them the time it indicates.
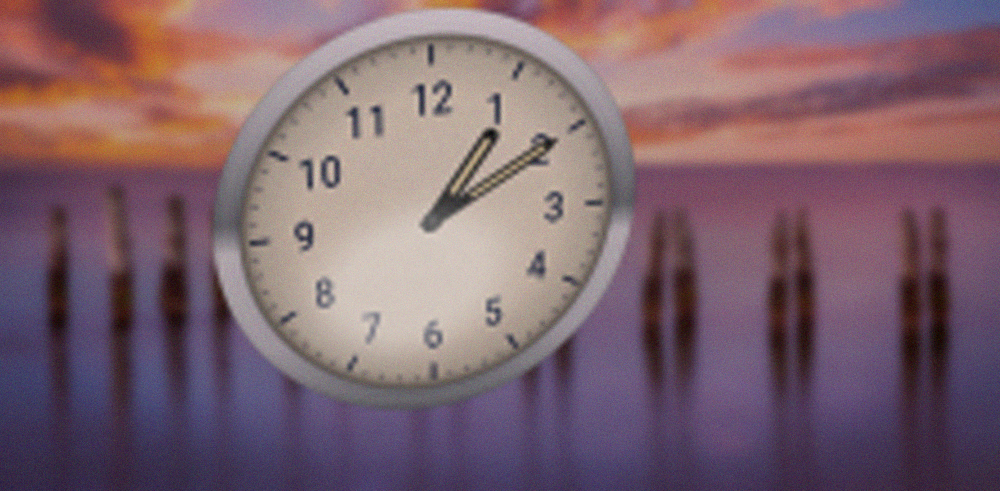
1:10
